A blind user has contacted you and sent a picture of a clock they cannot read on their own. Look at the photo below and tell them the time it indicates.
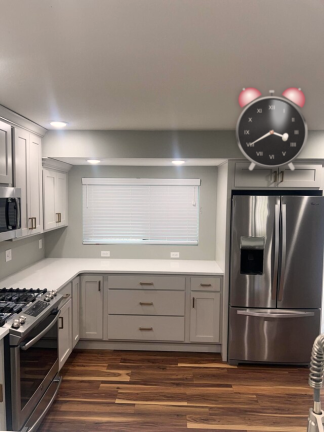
3:40
